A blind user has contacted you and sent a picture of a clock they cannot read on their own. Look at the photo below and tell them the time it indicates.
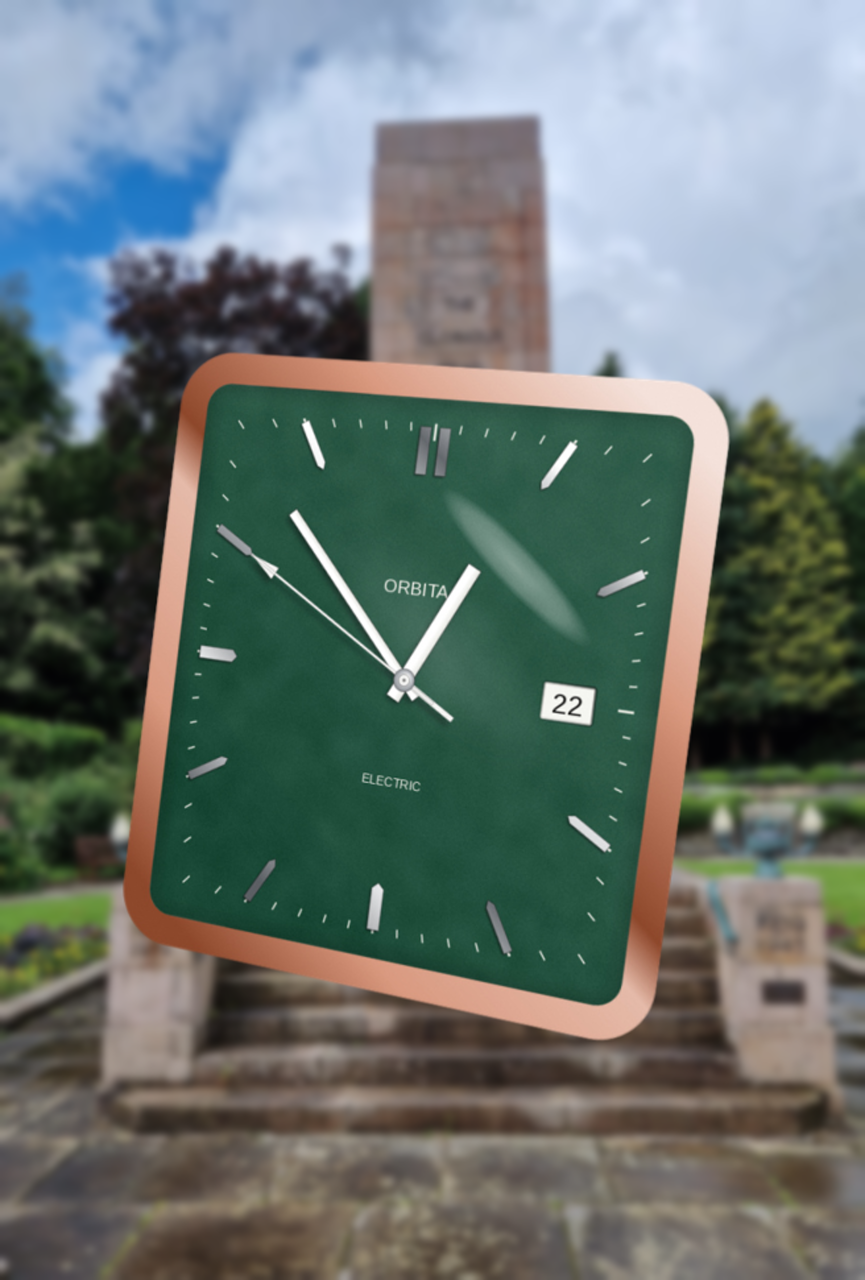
12:52:50
